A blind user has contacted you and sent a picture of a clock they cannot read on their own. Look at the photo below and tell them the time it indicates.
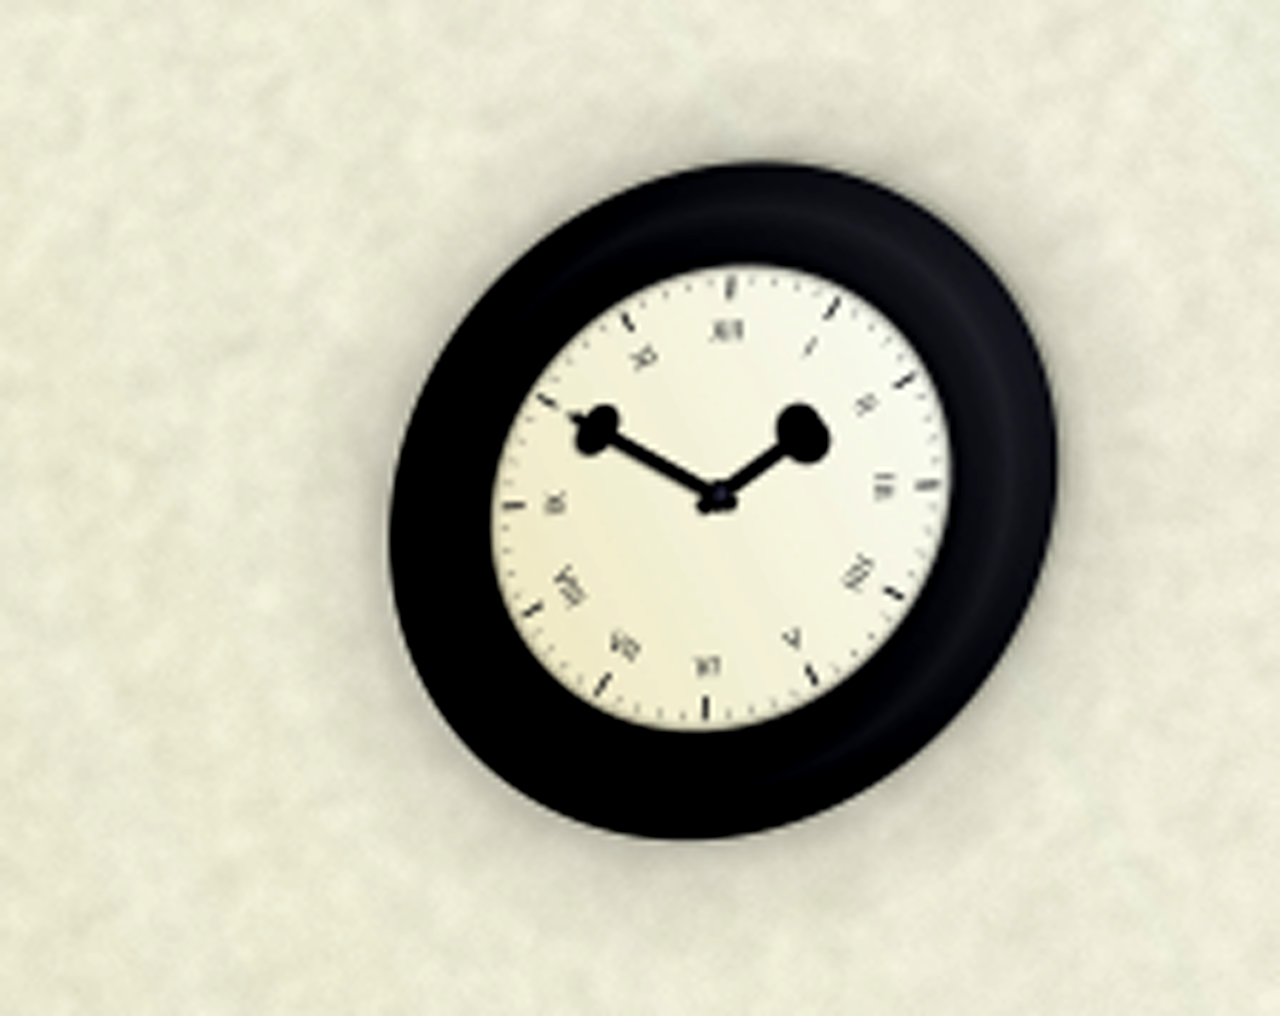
1:50
